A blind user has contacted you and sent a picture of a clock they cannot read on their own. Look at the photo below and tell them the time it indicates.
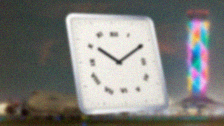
10:10
